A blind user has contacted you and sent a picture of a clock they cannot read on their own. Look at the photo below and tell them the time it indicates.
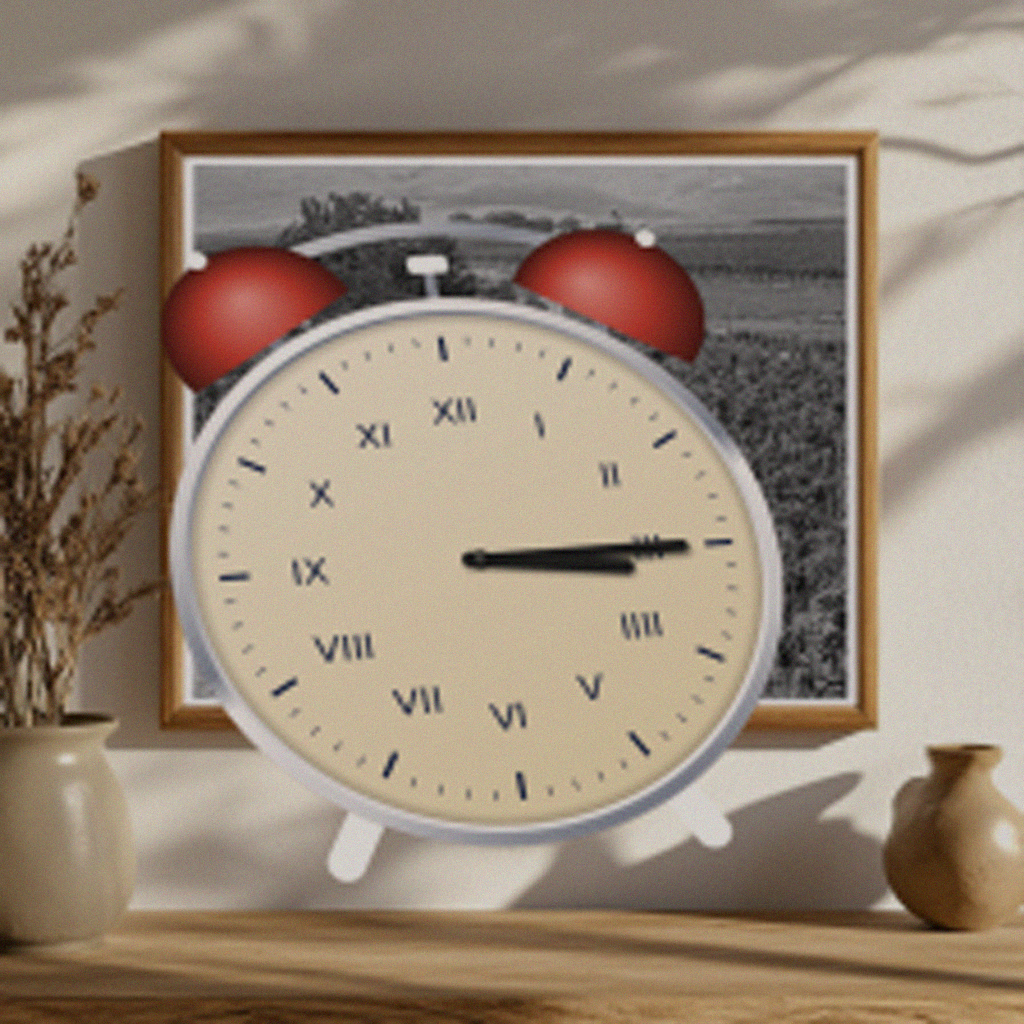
3:15
